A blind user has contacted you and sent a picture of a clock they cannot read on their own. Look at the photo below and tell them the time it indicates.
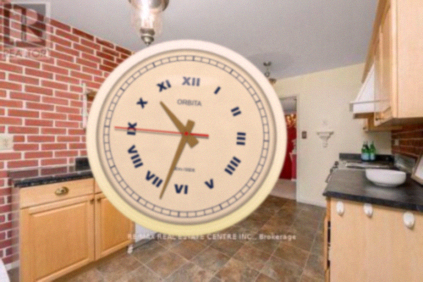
10:32:45
